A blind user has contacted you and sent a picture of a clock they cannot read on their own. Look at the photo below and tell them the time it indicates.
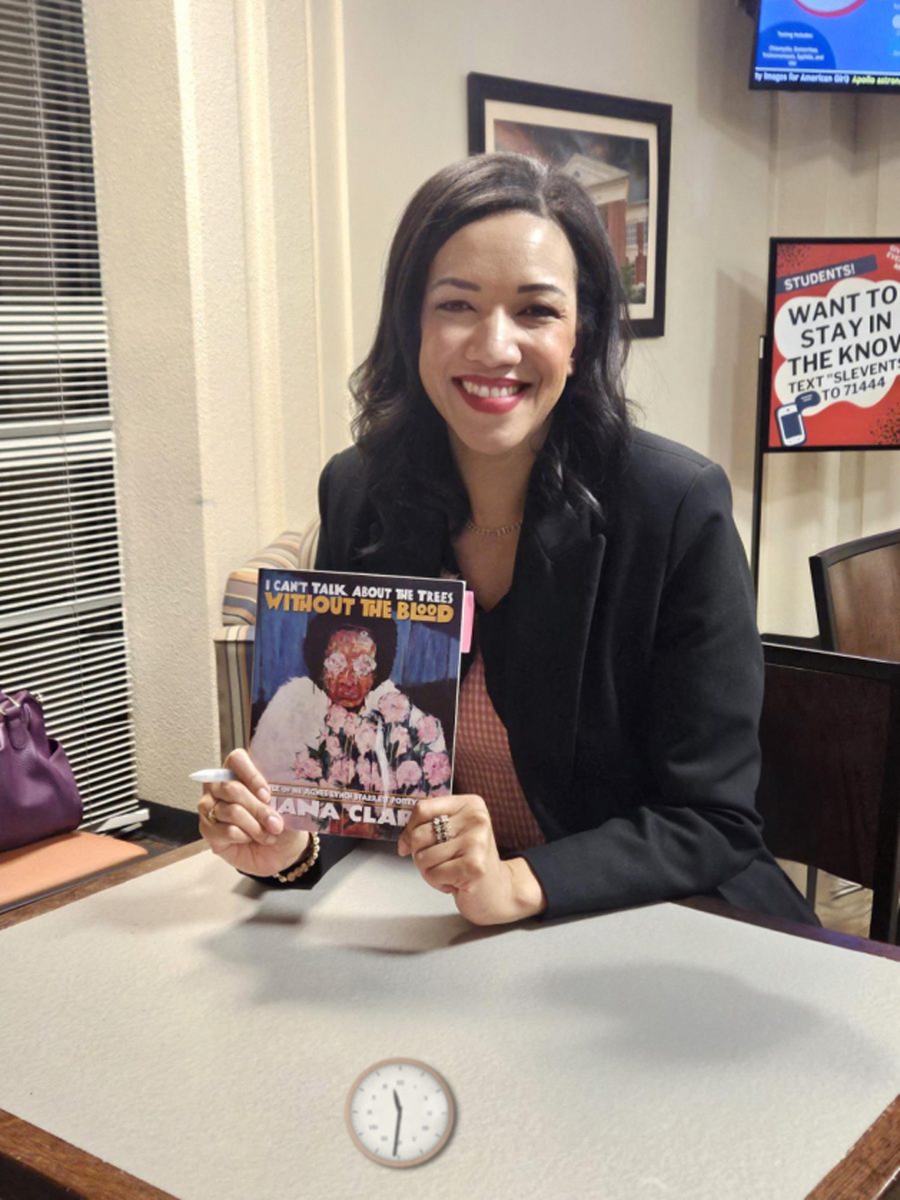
11:31
